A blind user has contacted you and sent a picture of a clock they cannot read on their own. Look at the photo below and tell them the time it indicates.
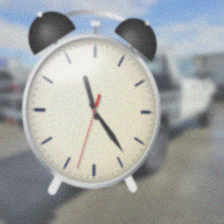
11:23:33
